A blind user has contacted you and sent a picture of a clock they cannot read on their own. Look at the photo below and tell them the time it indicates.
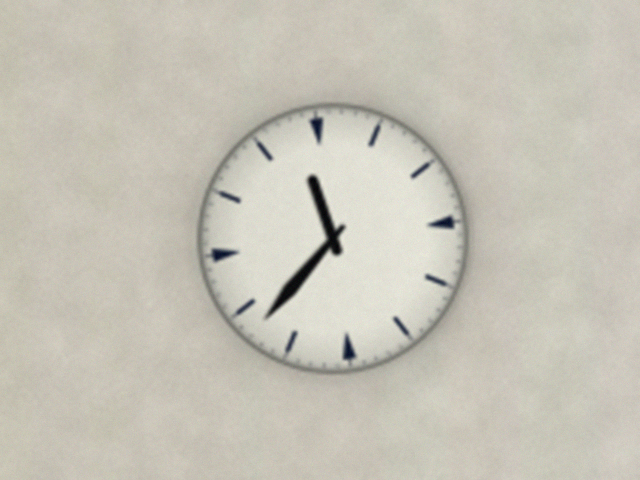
11:38
